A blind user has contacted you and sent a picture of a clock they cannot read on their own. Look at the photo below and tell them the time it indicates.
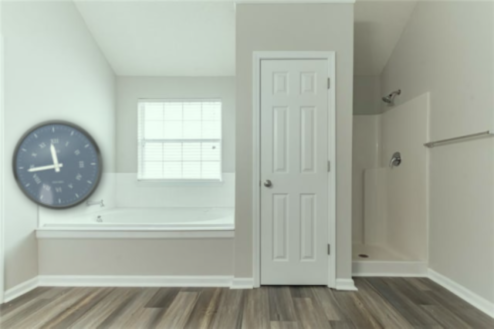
11:44
